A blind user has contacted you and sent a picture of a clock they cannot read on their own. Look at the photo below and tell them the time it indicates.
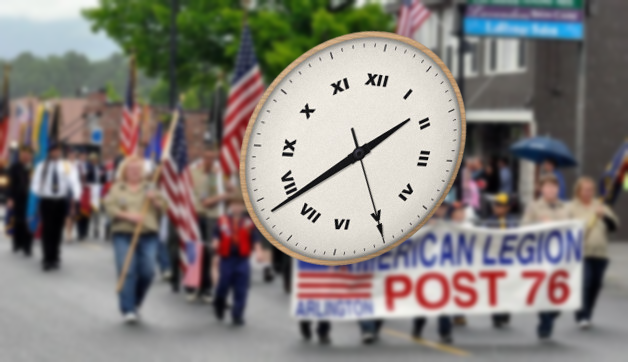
1:38:25
